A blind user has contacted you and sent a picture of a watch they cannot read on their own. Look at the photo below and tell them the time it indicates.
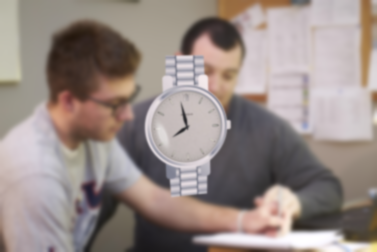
7:58
